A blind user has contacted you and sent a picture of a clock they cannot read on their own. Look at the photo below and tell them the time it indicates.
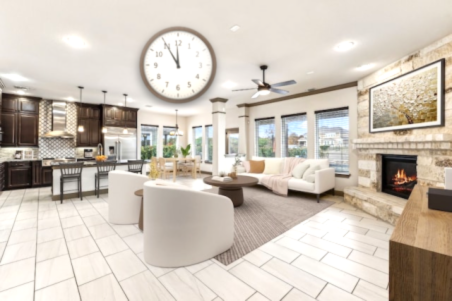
11:55
